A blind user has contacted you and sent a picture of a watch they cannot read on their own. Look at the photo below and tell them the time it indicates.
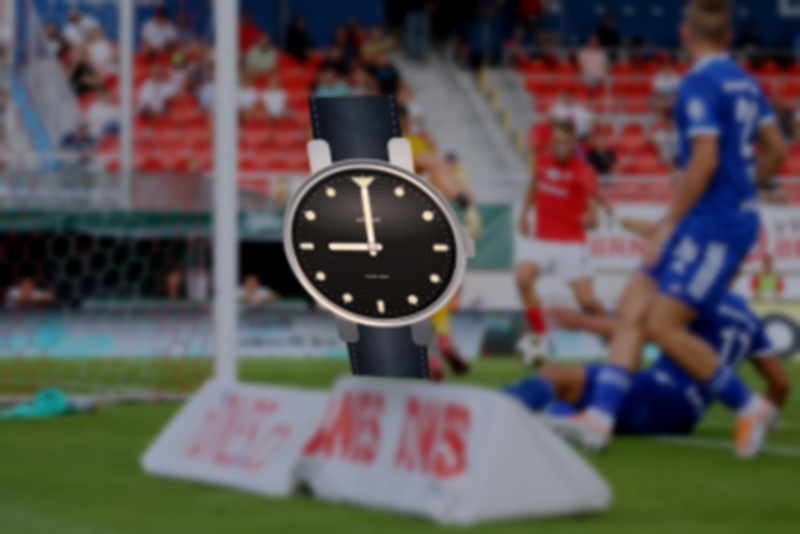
9:00
